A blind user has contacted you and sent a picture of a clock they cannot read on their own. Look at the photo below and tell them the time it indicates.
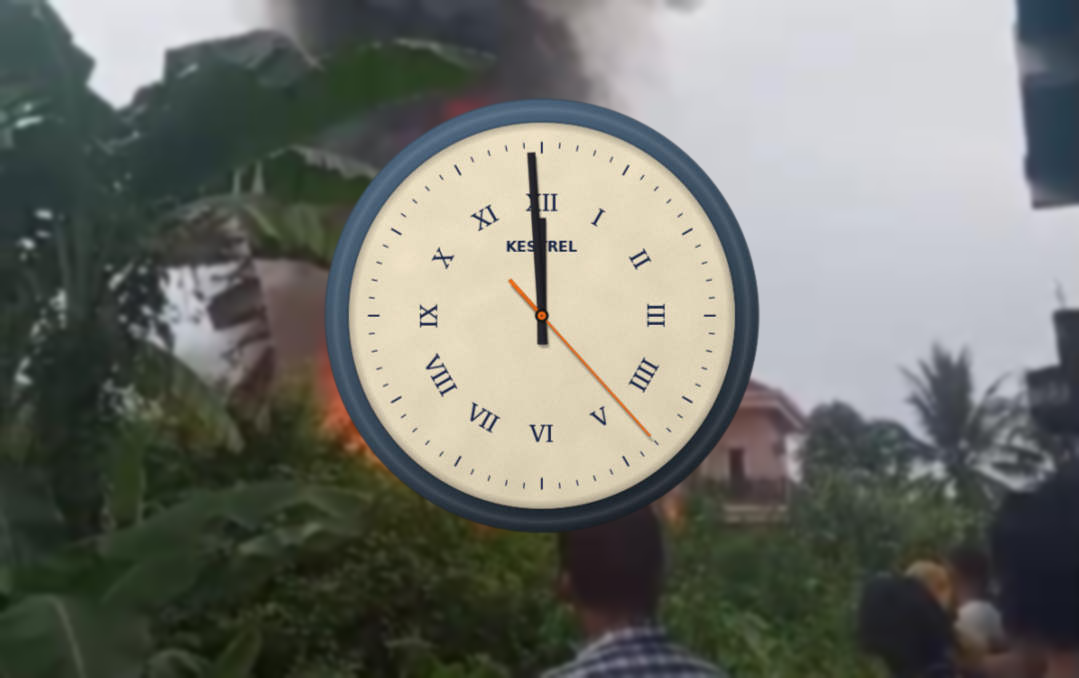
11:59:23
